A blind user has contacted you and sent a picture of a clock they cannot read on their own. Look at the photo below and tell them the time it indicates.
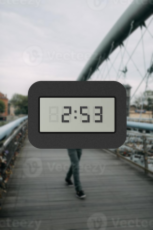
2:53
